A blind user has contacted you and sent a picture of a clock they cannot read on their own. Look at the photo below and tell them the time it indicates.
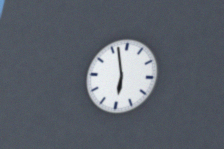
5:57
